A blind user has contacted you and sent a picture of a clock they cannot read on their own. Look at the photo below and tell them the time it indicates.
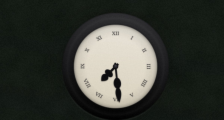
7:29
